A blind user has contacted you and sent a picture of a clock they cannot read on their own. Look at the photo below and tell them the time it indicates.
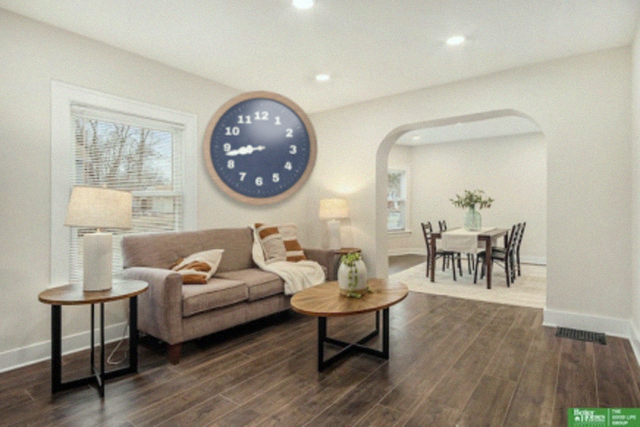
8:43
